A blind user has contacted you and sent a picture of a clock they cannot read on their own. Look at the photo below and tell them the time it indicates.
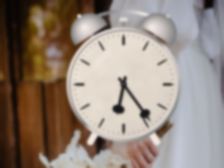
6:24
